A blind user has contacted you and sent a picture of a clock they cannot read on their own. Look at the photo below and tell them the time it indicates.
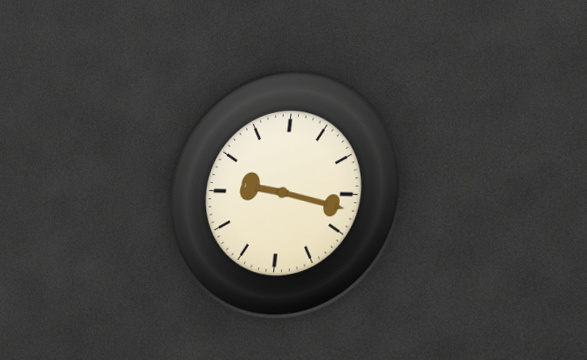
9:17
